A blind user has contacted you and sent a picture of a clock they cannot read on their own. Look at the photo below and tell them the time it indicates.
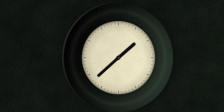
1:38
